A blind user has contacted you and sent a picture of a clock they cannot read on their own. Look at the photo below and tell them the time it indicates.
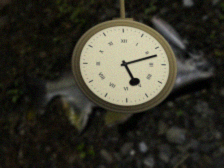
5:12
